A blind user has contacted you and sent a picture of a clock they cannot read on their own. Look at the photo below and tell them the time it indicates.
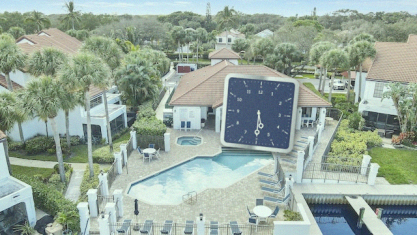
5:30
